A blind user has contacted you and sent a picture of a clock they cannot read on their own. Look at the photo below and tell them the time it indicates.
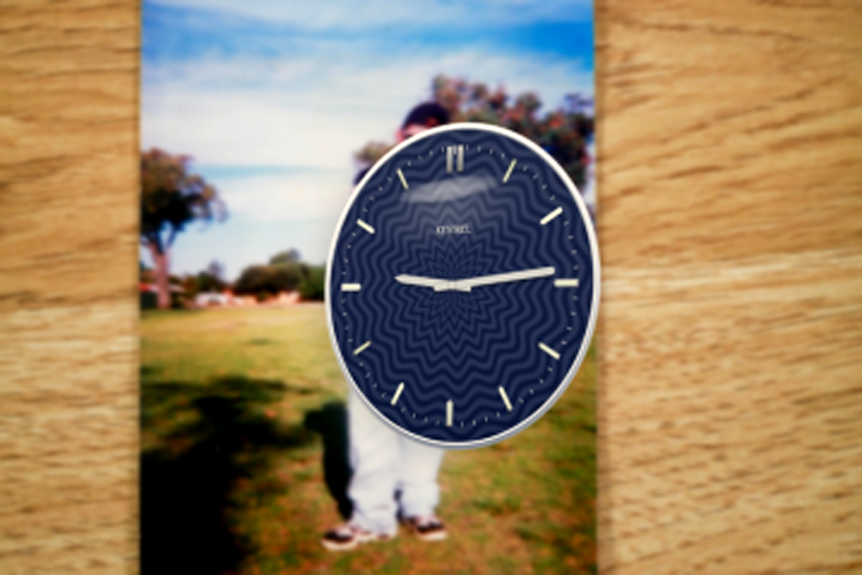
9:14
